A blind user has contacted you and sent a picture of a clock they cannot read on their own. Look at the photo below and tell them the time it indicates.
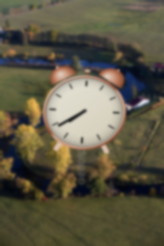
7:39
